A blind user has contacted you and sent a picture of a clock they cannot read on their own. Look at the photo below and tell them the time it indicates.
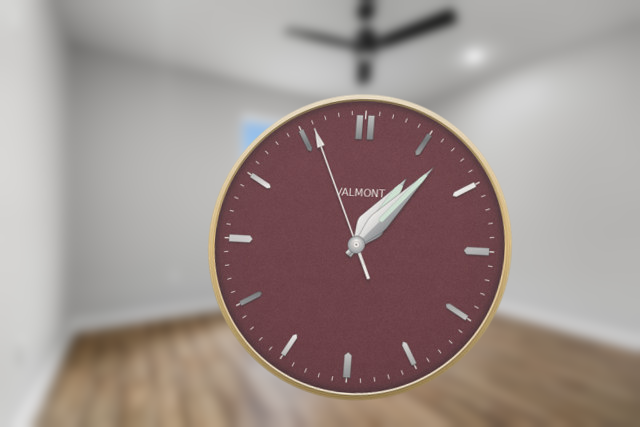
1:06:56
